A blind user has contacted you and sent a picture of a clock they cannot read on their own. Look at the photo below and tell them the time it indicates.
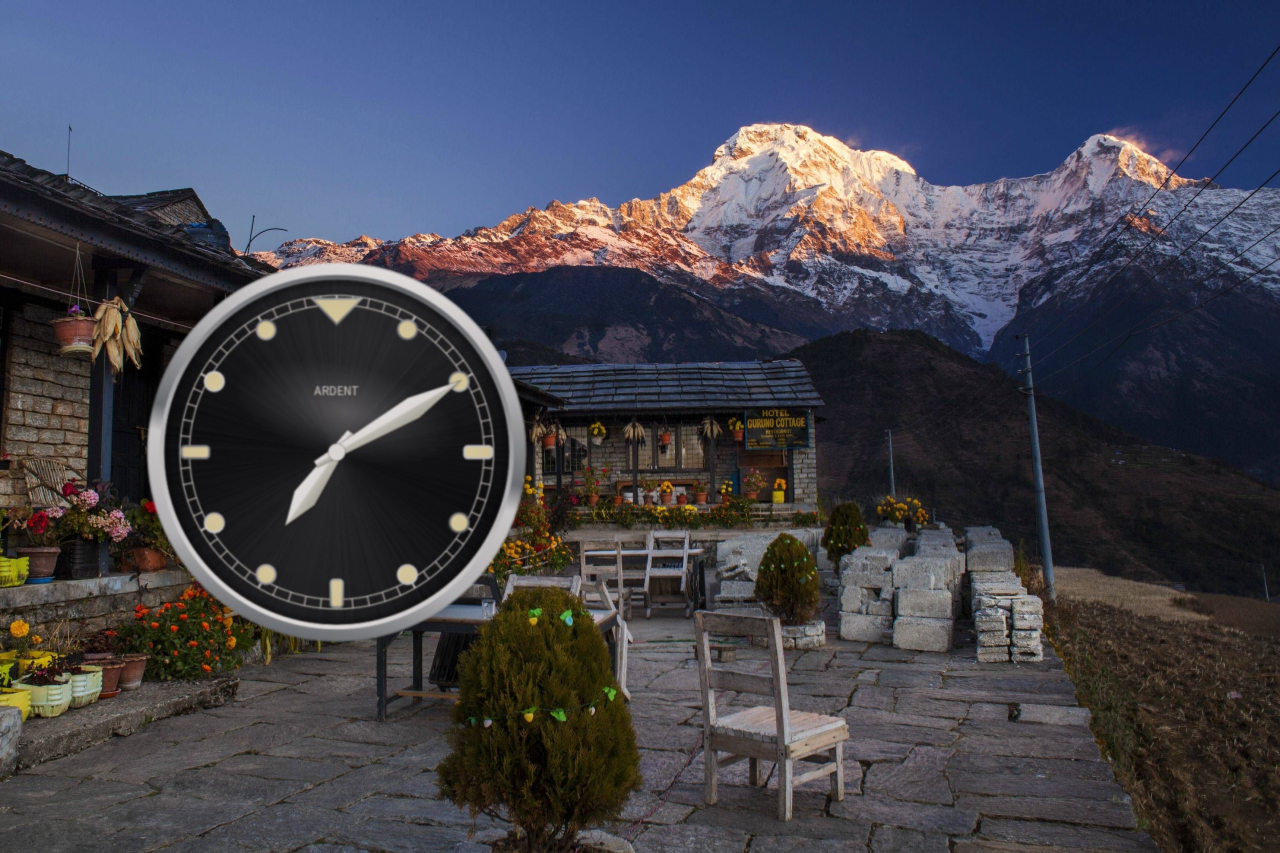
7:10
